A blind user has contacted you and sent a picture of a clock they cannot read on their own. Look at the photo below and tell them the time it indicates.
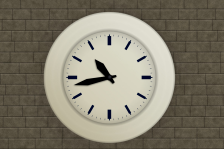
10:43
